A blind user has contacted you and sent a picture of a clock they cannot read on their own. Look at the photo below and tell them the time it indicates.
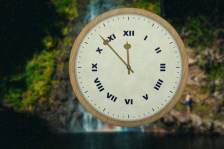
11:53
